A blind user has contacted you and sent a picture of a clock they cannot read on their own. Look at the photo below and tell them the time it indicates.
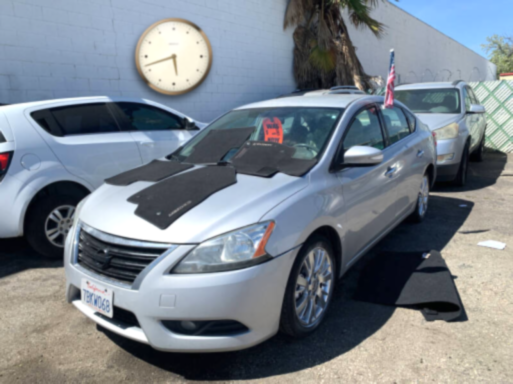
5:42
